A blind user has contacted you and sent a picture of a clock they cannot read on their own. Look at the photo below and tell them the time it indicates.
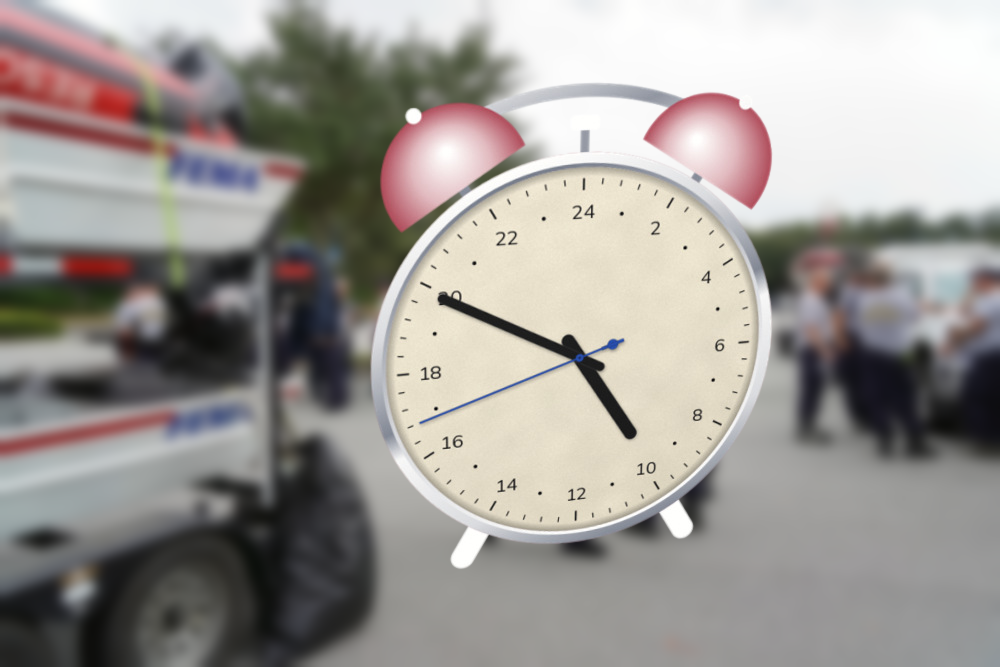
9:49:42
